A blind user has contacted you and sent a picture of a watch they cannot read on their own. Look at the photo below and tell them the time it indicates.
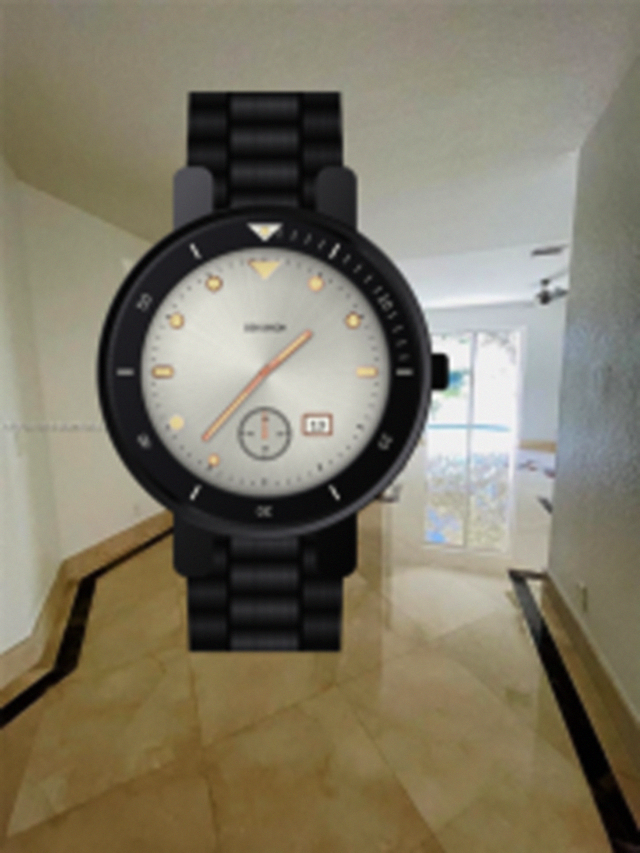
1:37
